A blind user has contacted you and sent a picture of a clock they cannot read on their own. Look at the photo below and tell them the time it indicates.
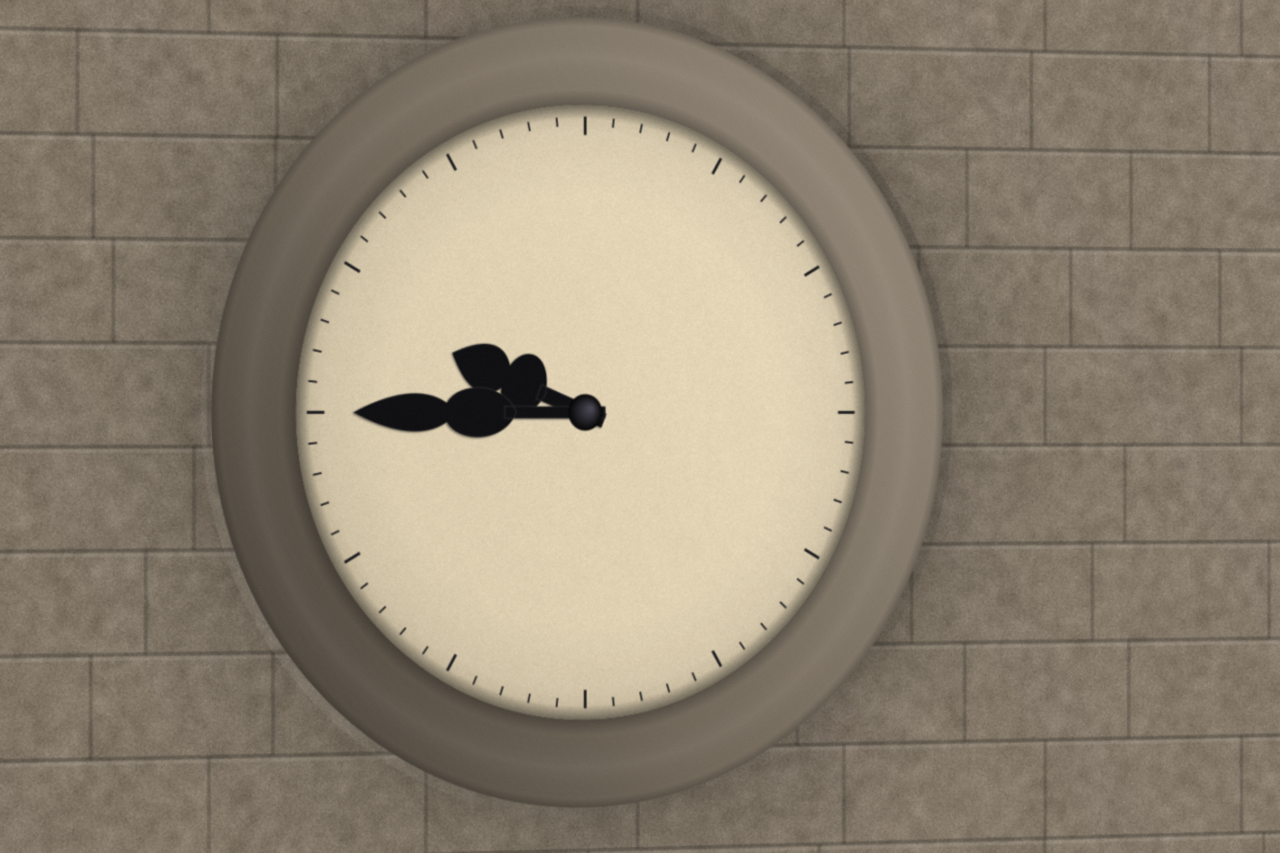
9:45
